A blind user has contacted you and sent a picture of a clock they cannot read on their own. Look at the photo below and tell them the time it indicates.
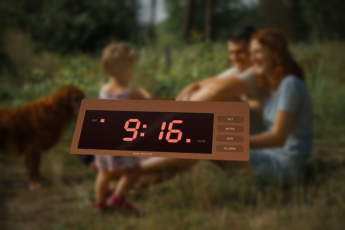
9:16
